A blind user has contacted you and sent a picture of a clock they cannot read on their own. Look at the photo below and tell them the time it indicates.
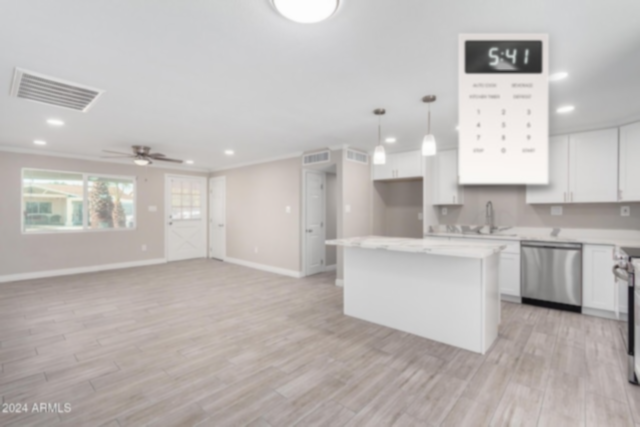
5:41
